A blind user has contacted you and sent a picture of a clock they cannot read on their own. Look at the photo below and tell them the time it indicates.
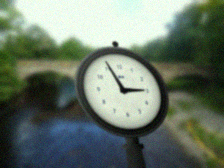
2:56
